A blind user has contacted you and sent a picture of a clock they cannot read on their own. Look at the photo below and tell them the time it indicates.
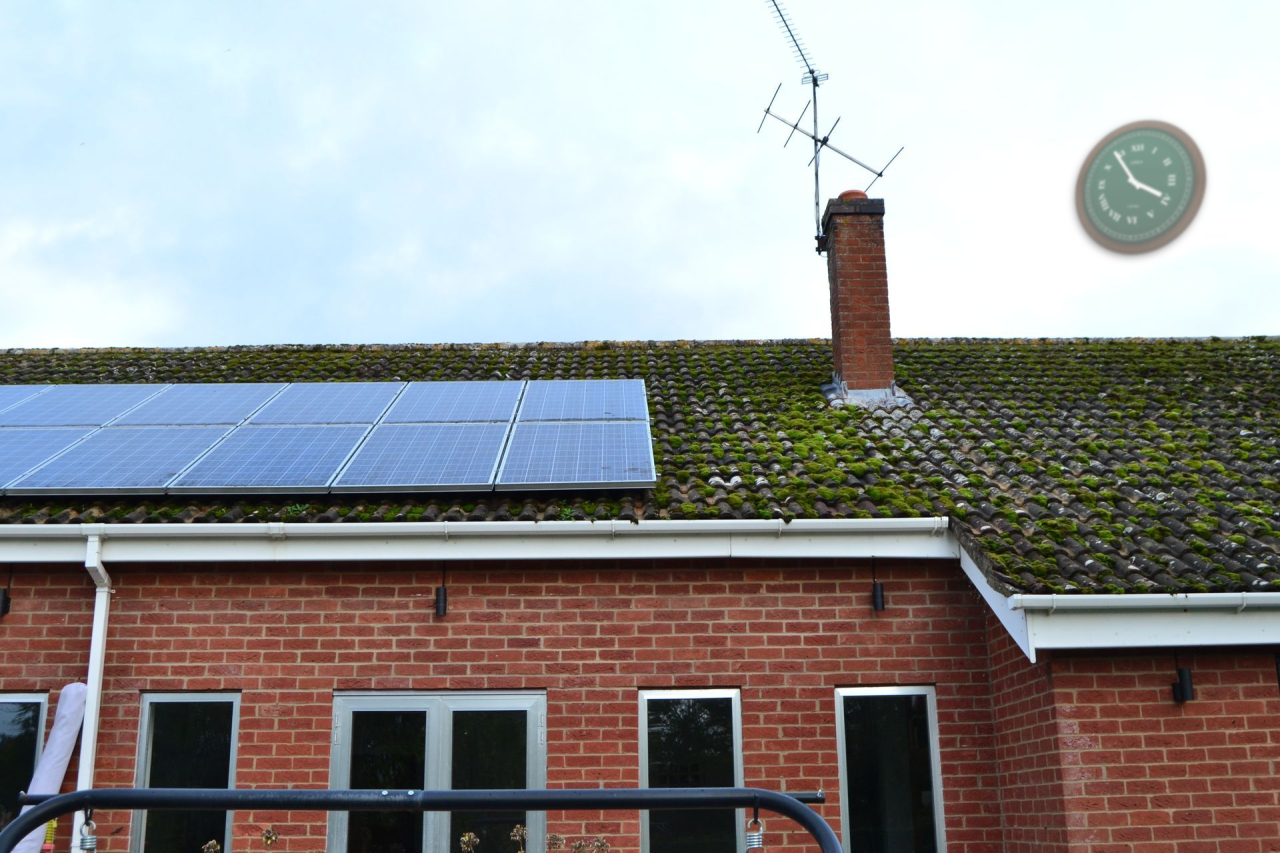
3:54
